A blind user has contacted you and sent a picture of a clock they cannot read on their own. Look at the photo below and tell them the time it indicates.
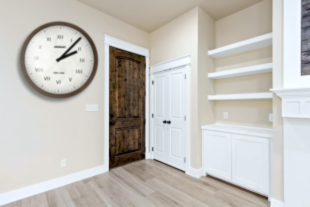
2:07
